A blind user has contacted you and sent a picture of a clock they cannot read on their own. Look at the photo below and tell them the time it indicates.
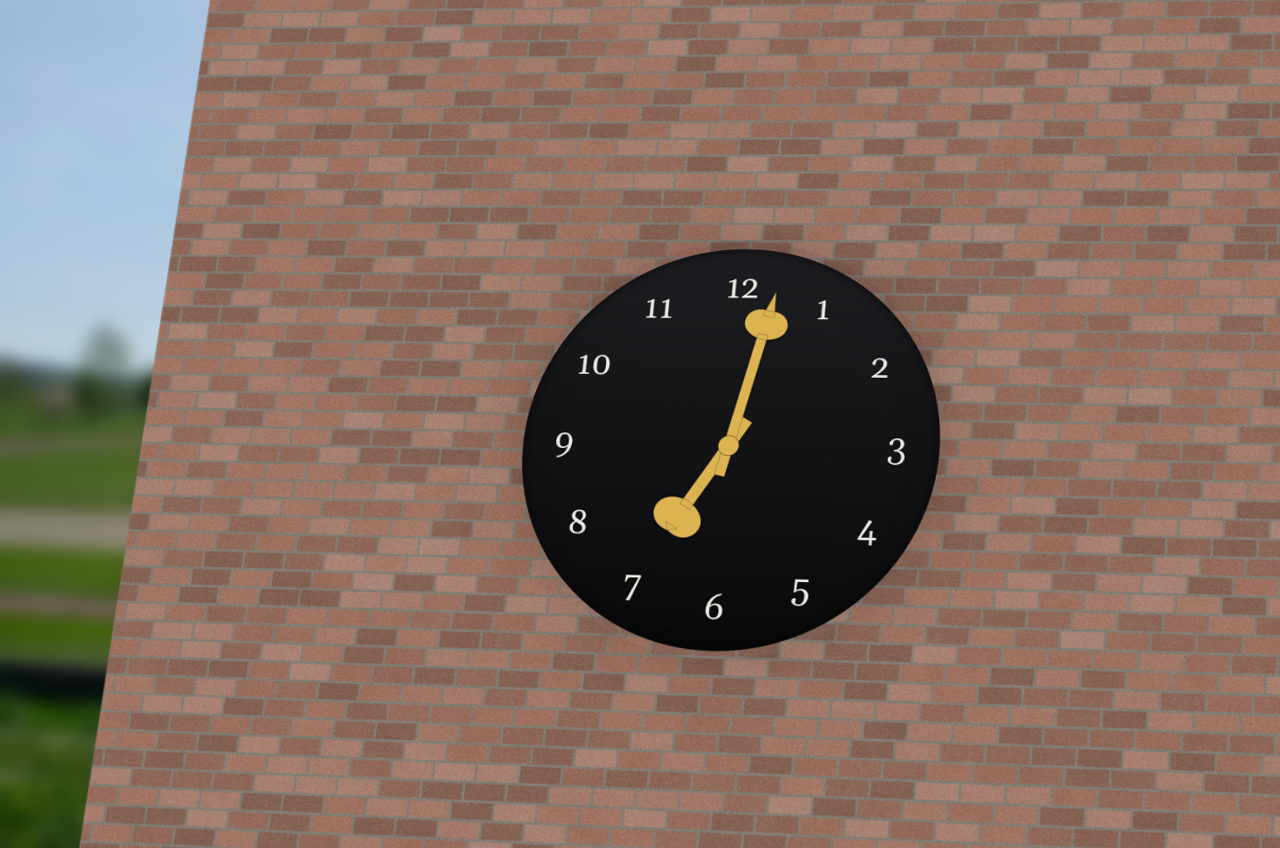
7:02
